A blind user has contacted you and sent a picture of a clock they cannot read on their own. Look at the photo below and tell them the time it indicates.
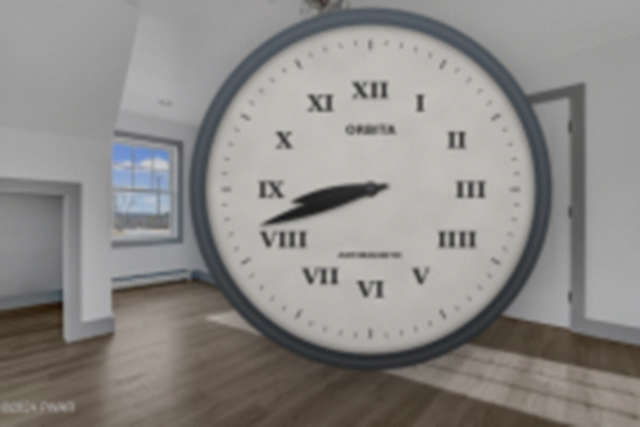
8:42
